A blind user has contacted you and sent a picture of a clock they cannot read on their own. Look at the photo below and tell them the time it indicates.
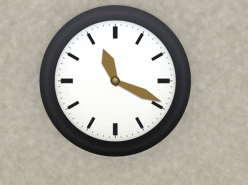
11:19
